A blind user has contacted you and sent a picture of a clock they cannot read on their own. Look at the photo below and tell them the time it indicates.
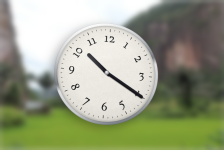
10:20
